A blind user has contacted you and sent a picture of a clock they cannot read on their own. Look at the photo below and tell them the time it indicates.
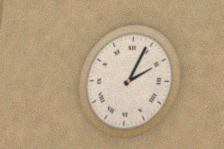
2:04
